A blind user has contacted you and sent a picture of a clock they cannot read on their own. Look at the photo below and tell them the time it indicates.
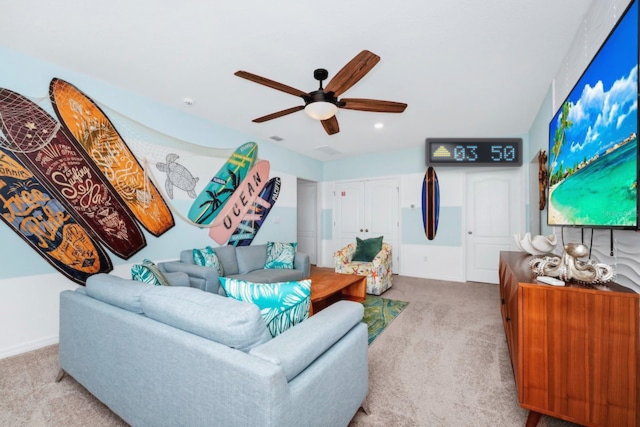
3:50
